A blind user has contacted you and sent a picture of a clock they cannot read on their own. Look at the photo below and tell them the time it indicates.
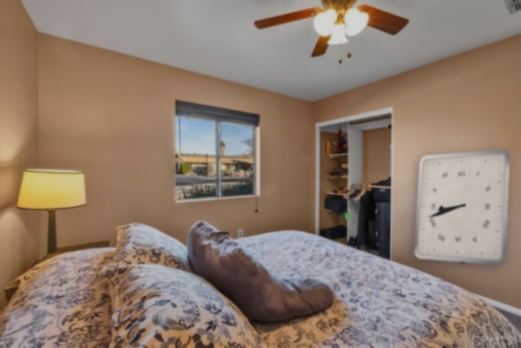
8:42
